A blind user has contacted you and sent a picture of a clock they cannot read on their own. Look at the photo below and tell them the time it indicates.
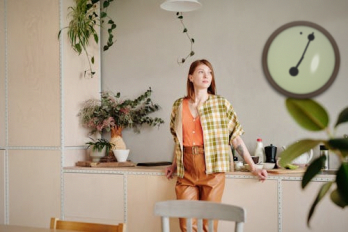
7:04
